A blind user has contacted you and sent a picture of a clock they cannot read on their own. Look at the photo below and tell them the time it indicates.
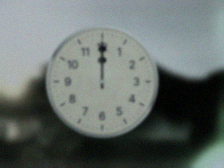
12:00
